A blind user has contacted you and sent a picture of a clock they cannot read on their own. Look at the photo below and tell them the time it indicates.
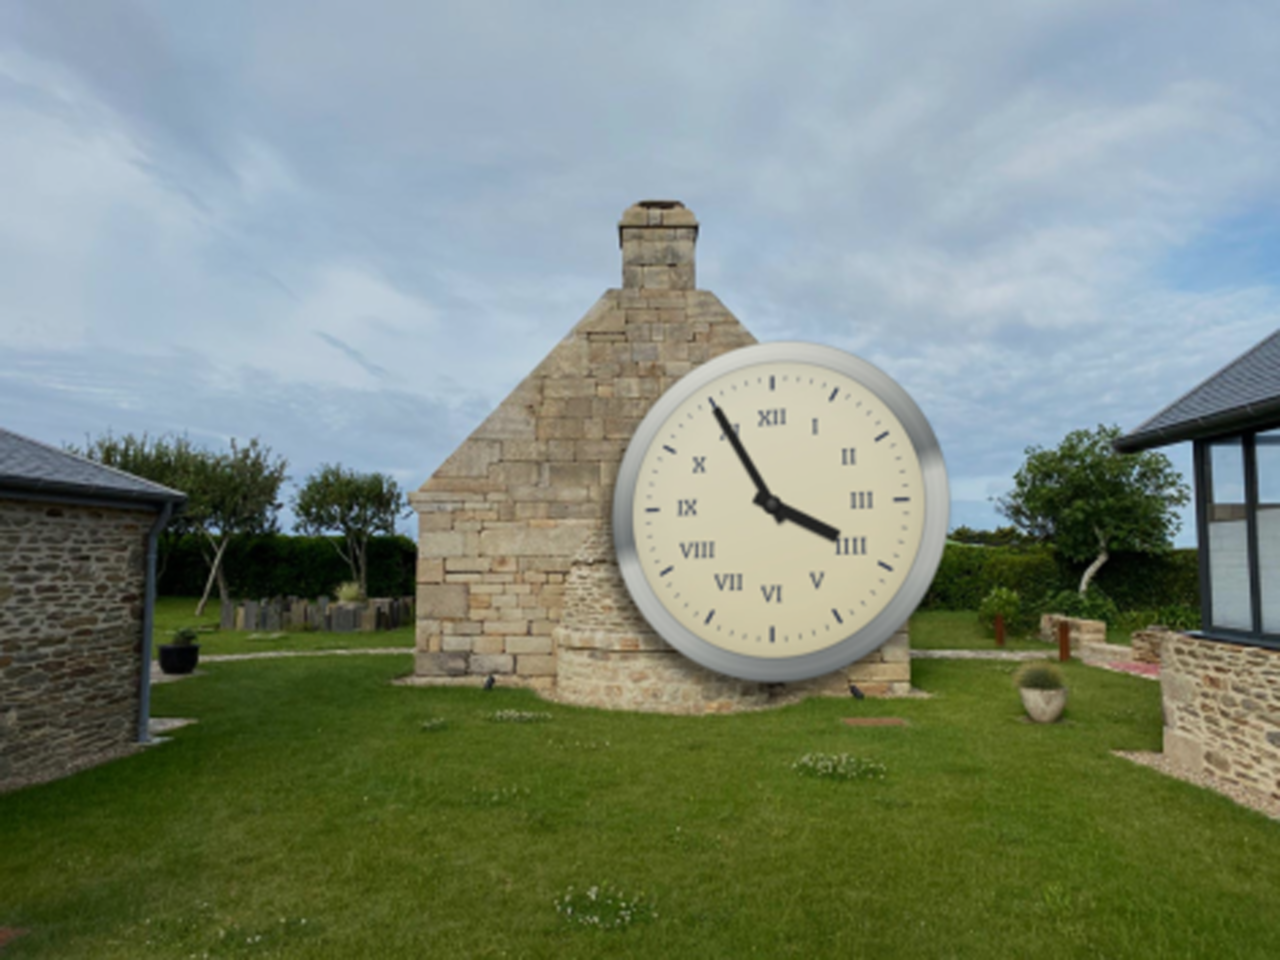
3:55
